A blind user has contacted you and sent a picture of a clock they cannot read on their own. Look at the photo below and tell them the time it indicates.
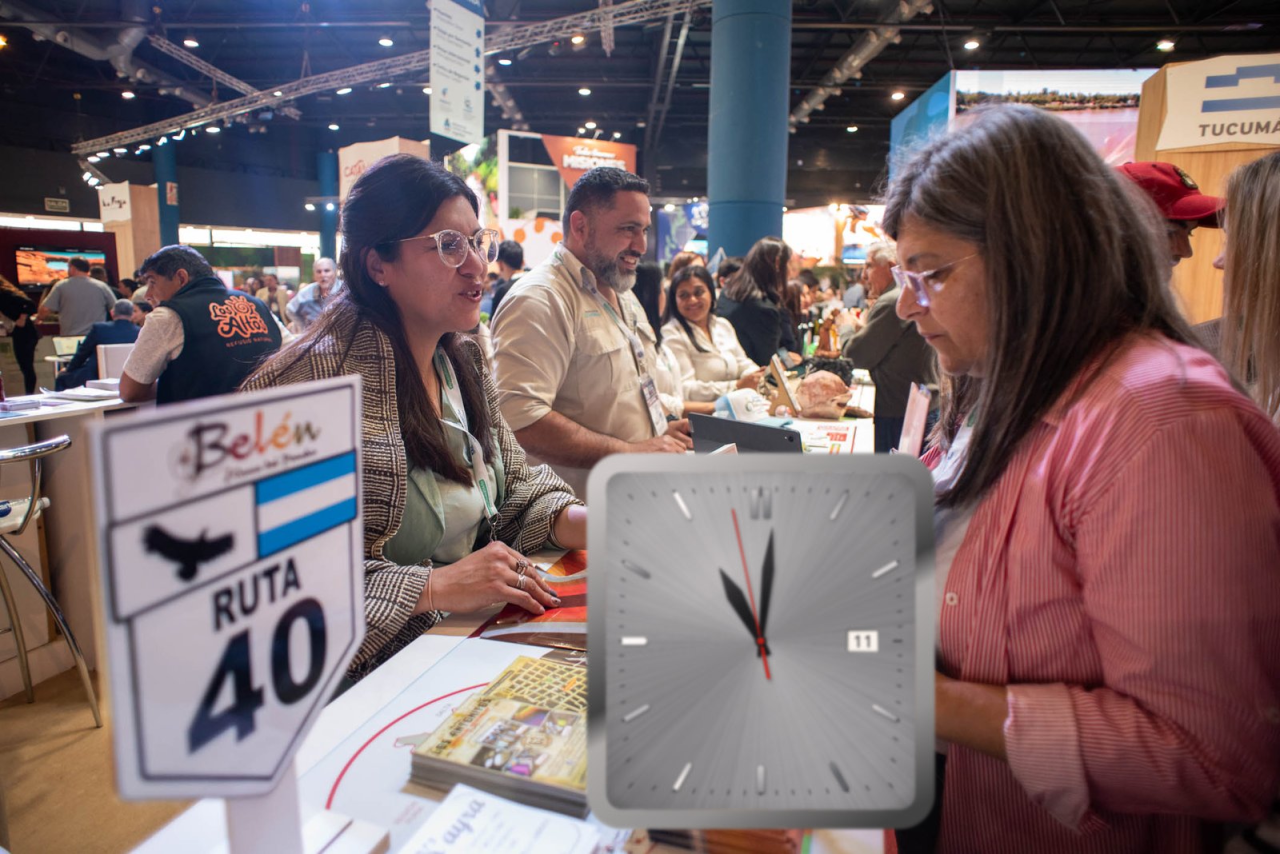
11:00:58
